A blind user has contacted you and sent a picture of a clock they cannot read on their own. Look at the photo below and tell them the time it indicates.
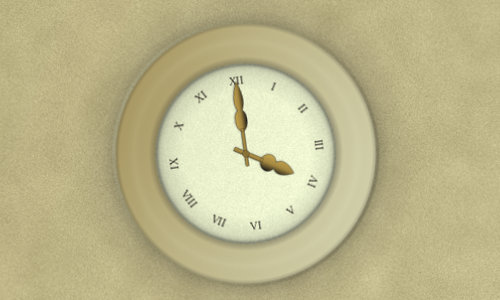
4:00
